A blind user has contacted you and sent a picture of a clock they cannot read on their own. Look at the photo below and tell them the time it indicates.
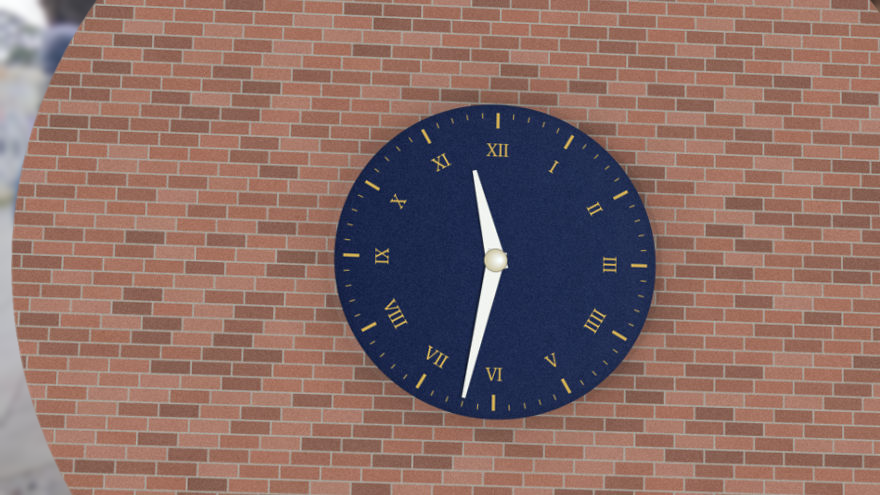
11:32
